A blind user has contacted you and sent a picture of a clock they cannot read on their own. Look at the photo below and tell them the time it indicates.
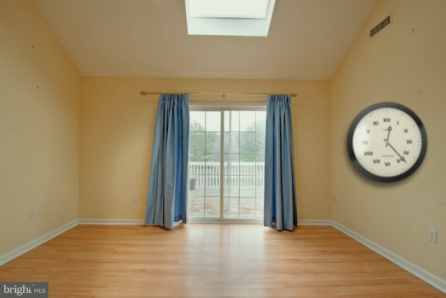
12:23
